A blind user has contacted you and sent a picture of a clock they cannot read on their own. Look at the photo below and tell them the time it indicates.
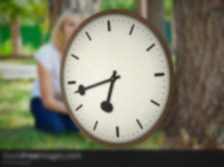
6:43
